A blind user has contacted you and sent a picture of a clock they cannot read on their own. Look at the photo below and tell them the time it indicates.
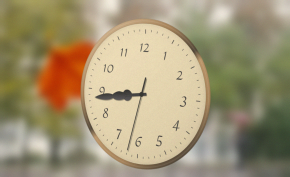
8:43:32
